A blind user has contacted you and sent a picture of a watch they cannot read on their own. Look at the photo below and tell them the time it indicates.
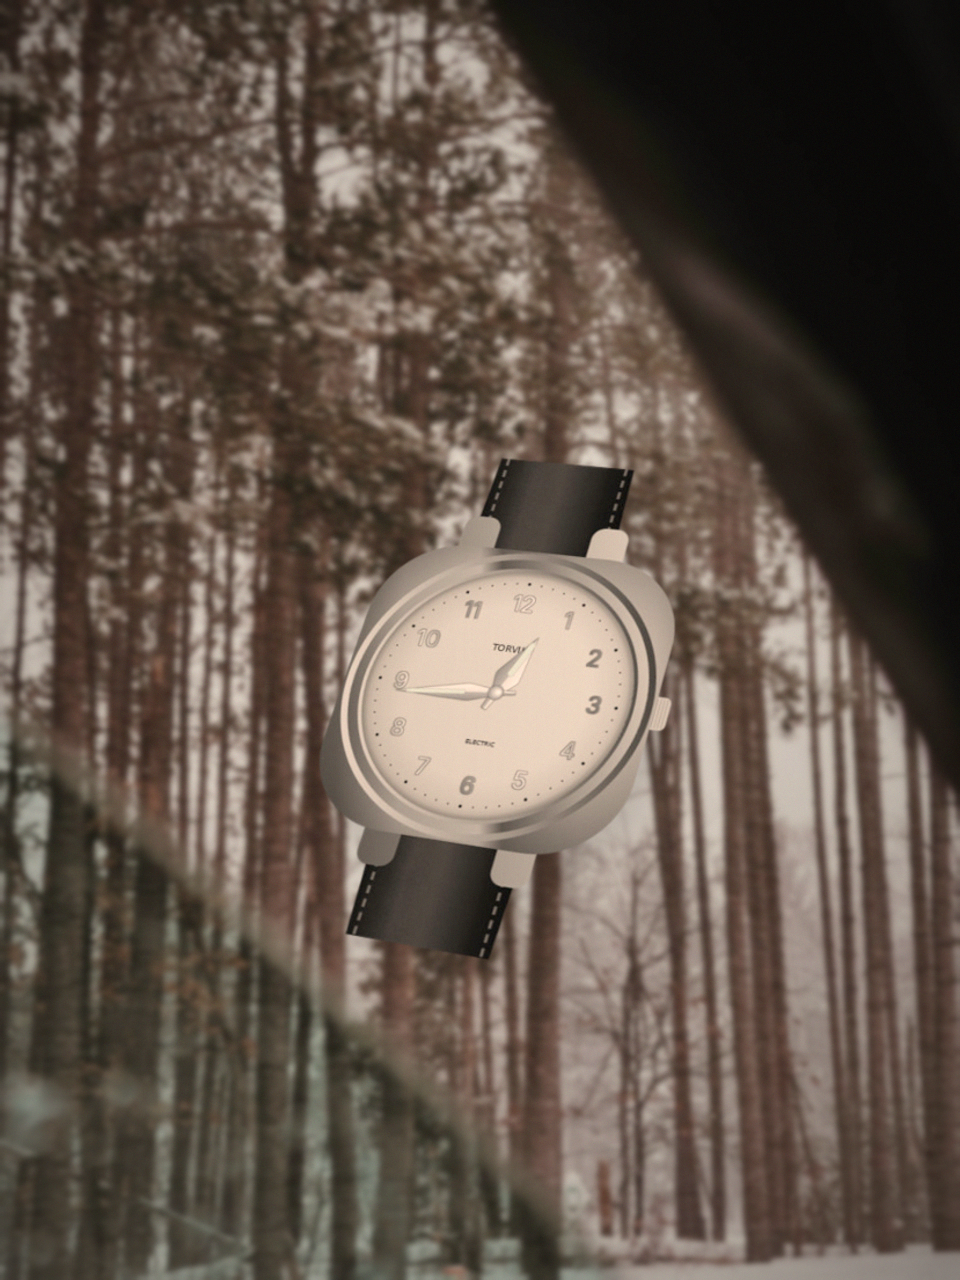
12:44
